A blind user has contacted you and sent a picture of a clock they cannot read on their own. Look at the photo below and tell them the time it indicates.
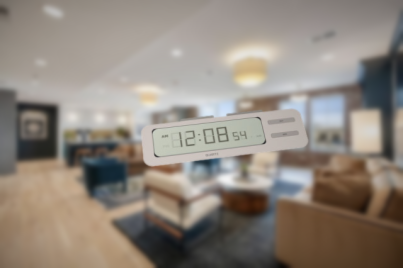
12:08:54
